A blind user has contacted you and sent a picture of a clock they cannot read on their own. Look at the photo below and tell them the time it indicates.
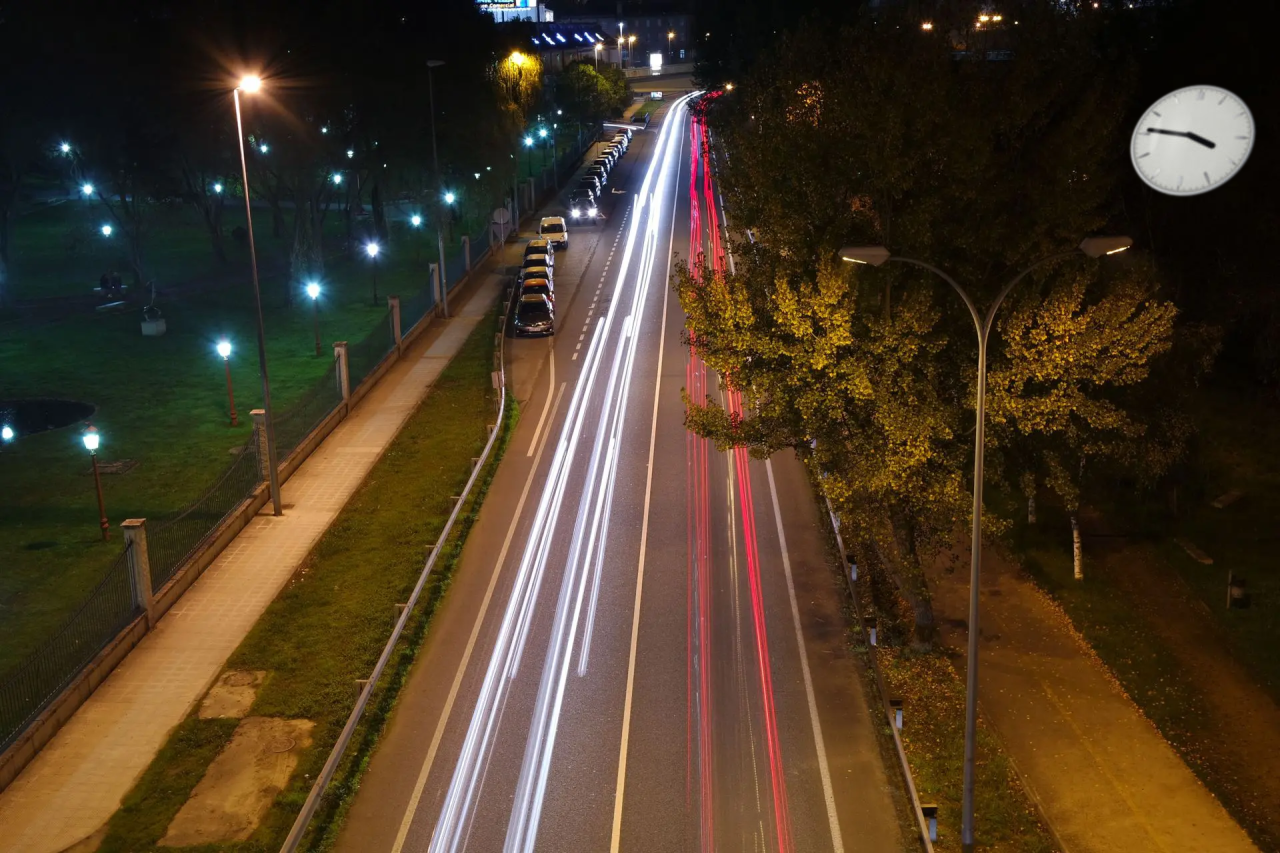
3:46
